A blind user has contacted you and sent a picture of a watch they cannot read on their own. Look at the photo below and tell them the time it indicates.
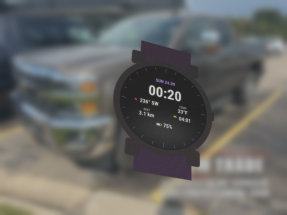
0:20
